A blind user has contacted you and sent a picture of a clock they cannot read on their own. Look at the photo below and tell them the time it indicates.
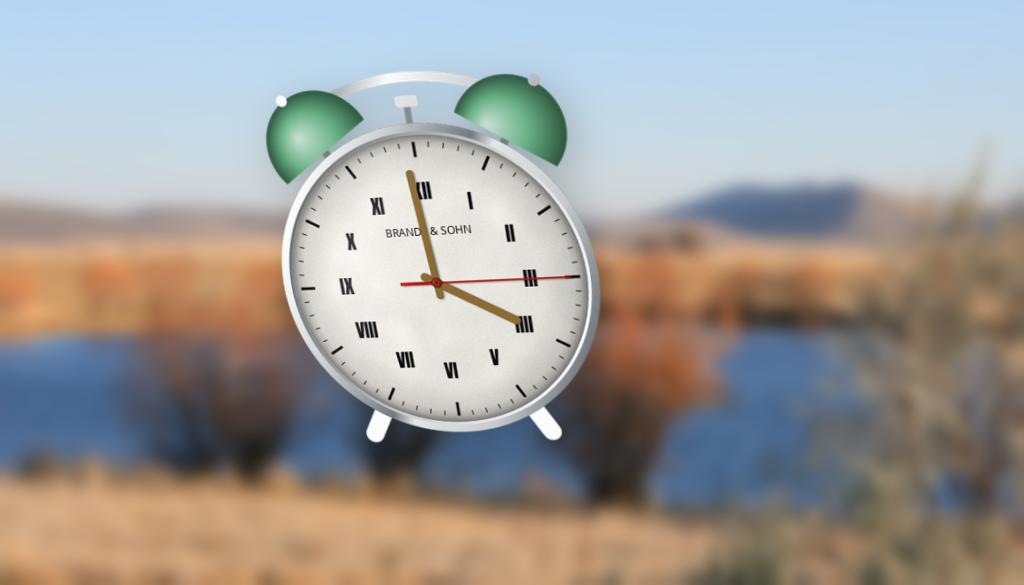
3:59:15
